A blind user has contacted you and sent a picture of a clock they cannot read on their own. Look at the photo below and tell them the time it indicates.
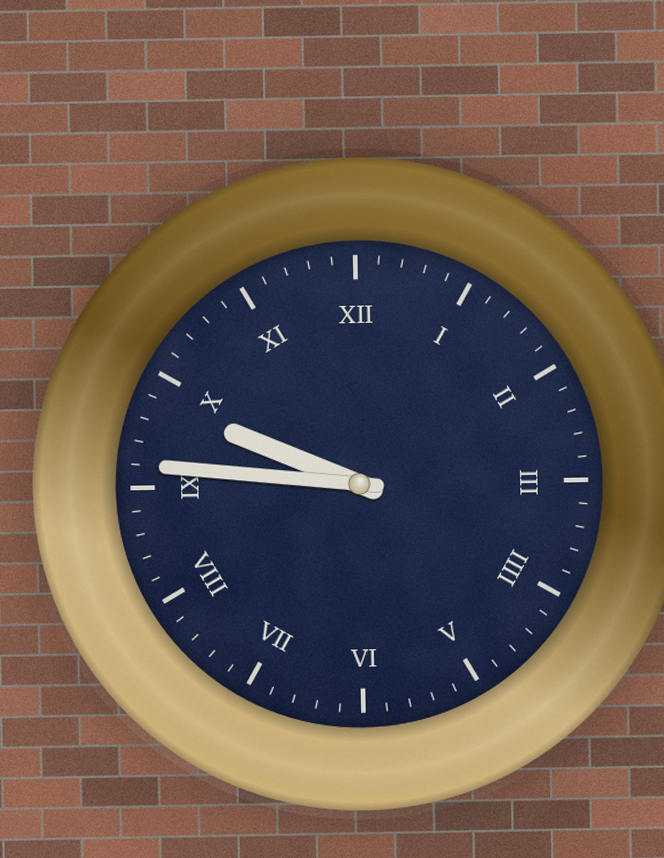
9:46
